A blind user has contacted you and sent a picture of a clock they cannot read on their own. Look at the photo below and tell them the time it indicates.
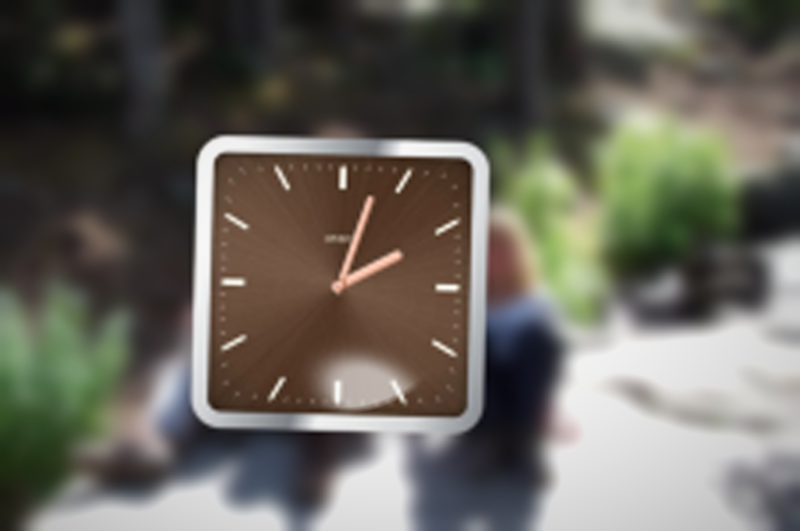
2:03
